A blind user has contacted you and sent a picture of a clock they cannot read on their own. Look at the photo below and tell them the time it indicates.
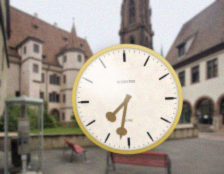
7:32
